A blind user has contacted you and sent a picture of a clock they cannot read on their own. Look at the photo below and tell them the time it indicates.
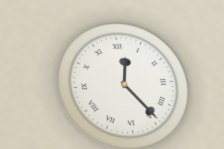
12:24
